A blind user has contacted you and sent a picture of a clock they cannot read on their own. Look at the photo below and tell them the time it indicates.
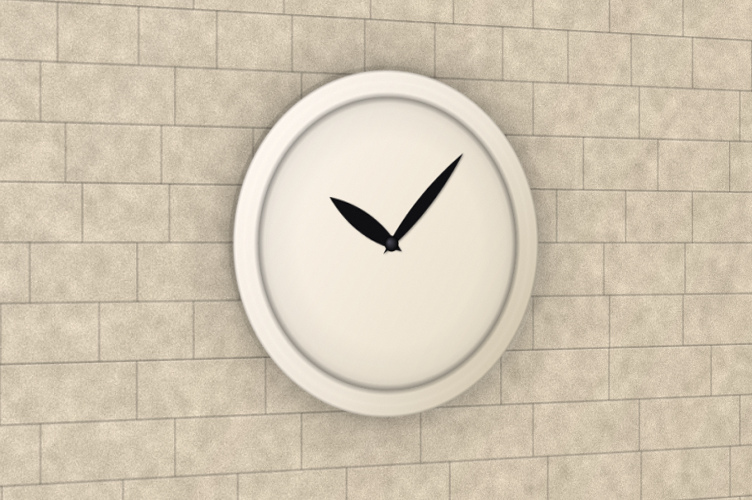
10:07
